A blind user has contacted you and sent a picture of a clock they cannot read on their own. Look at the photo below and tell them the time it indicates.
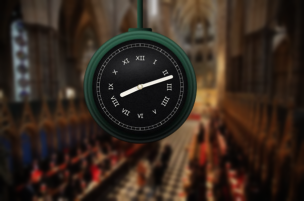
8:12
